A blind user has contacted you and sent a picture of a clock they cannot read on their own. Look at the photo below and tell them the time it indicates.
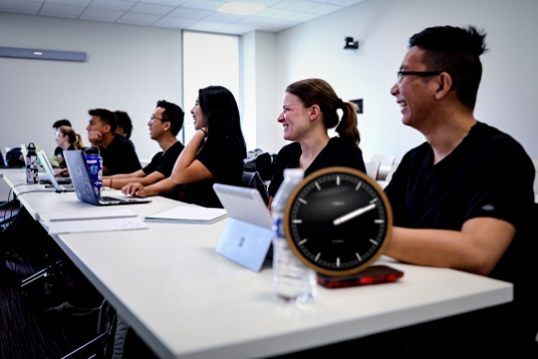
2:11
